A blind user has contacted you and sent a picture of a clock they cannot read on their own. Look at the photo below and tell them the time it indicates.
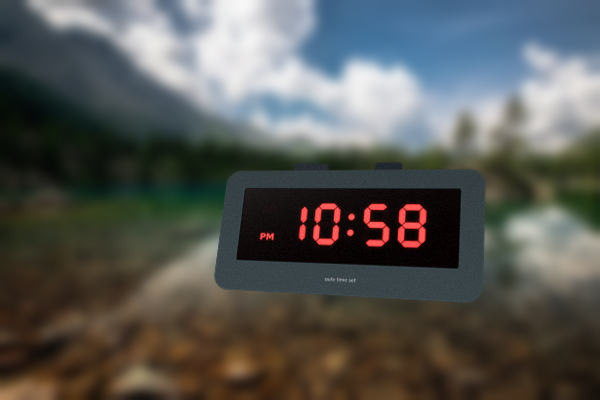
10:58
